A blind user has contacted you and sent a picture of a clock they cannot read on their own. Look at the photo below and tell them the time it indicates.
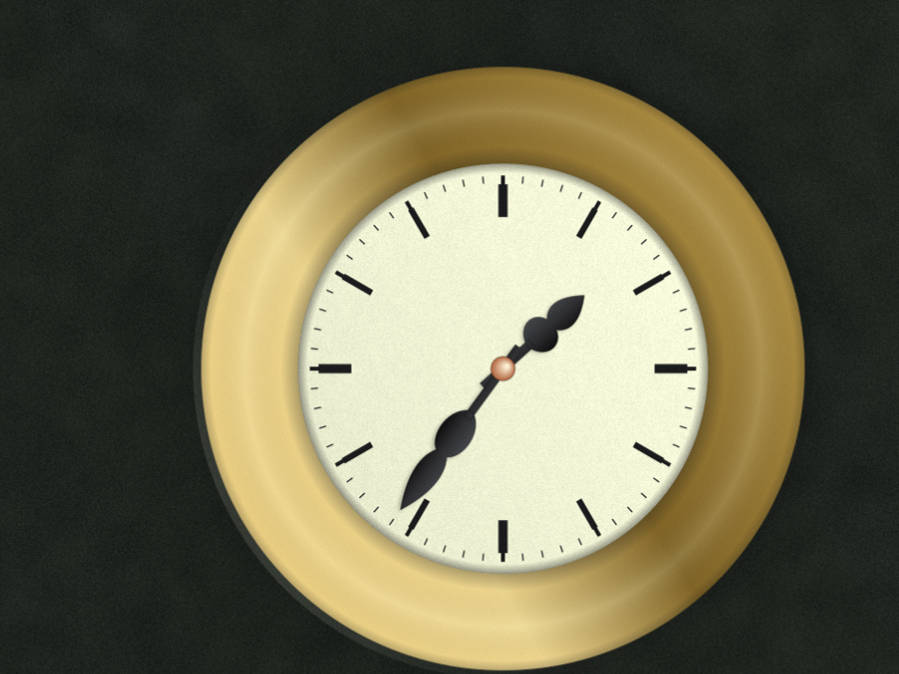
1:36
